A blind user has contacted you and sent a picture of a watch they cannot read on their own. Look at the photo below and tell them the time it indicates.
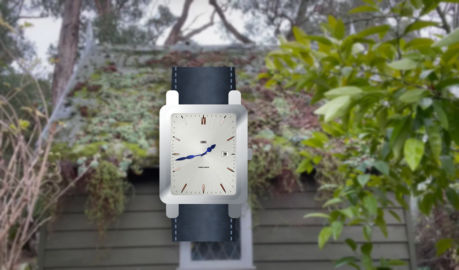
1:43
